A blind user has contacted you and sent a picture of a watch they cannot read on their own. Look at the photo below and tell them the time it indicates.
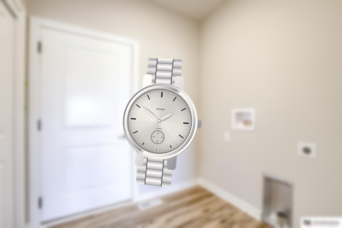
1:51
